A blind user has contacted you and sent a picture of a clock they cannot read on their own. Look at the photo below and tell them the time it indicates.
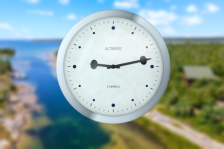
9:13
